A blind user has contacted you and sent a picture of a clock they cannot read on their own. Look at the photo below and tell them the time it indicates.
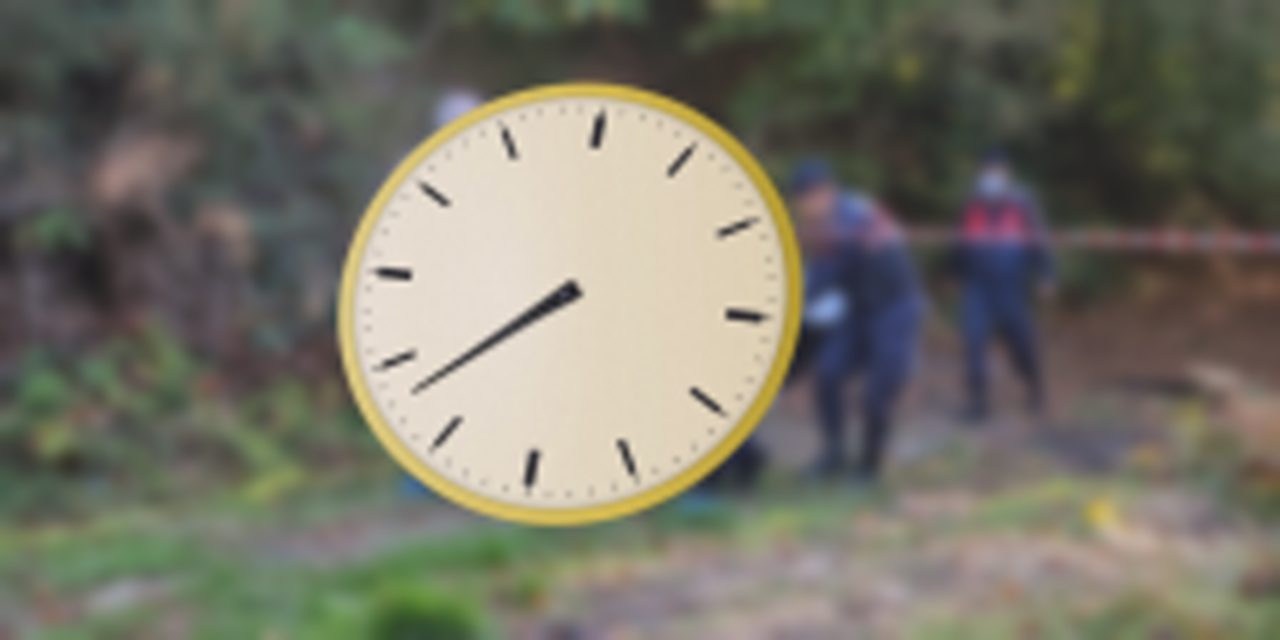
7:38
